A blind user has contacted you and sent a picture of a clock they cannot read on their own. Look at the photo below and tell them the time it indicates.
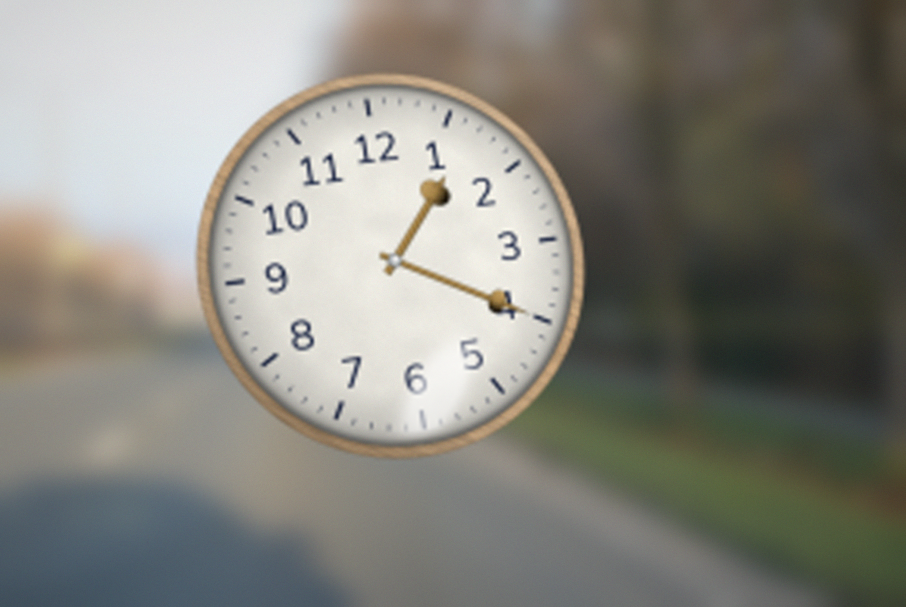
1:20
